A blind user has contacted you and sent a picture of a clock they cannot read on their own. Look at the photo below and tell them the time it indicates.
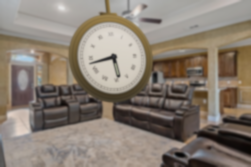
5:43
